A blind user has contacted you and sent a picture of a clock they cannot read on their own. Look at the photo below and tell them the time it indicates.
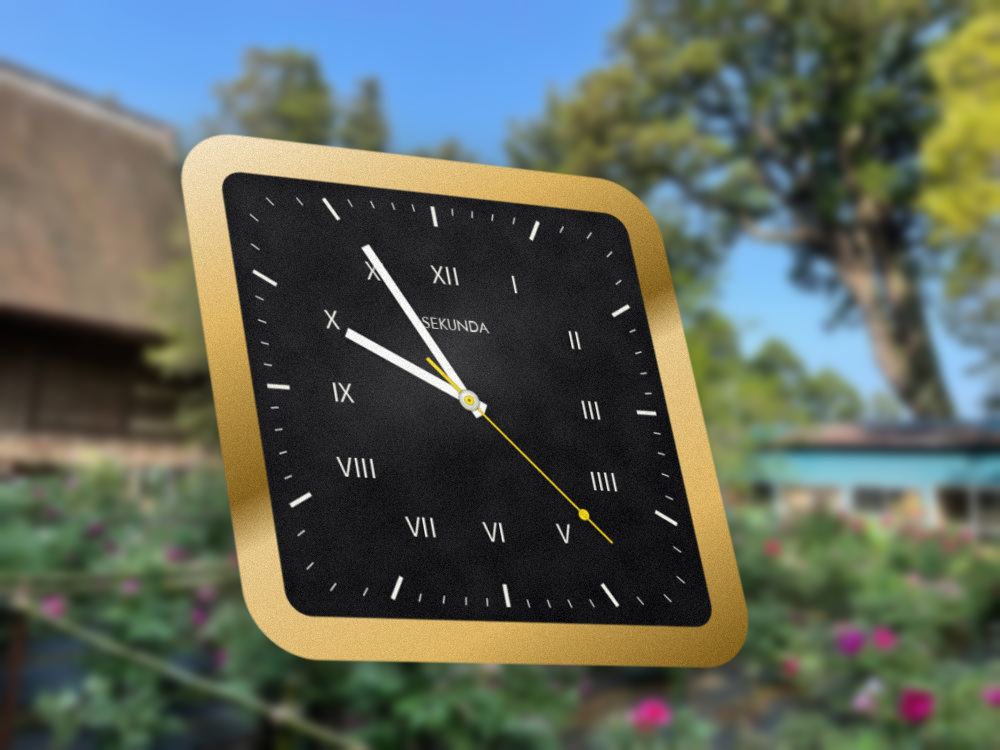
9:55:23
